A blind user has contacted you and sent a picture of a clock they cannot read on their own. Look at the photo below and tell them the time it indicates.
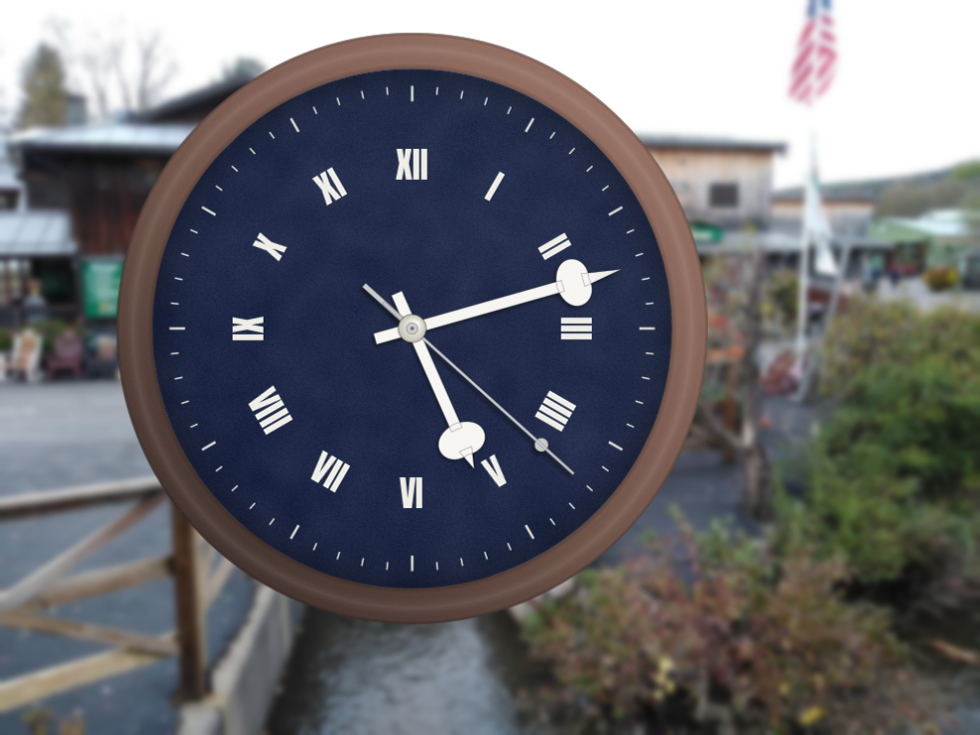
5:12:22
